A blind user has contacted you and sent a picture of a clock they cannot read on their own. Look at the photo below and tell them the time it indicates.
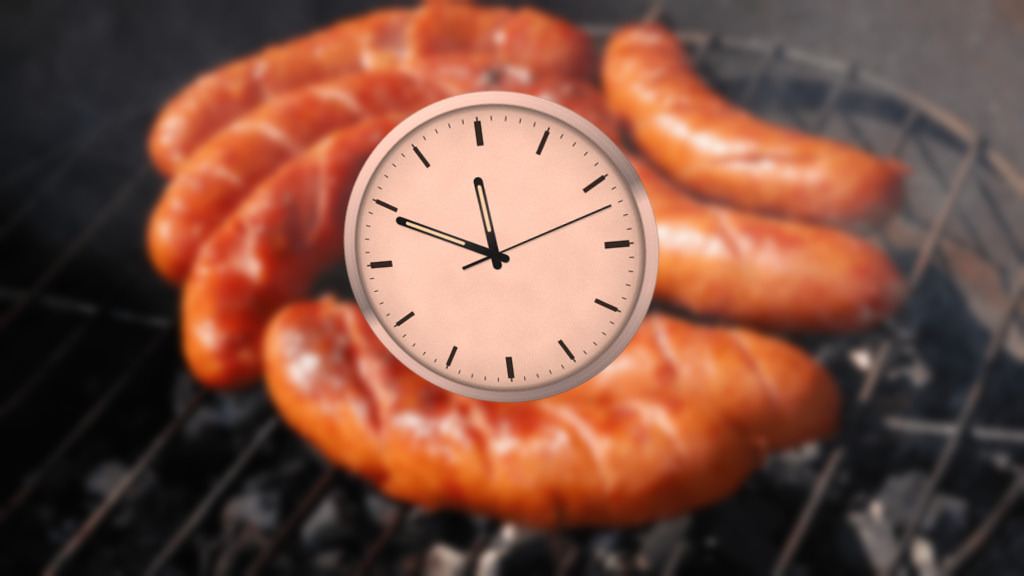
11:49:12
